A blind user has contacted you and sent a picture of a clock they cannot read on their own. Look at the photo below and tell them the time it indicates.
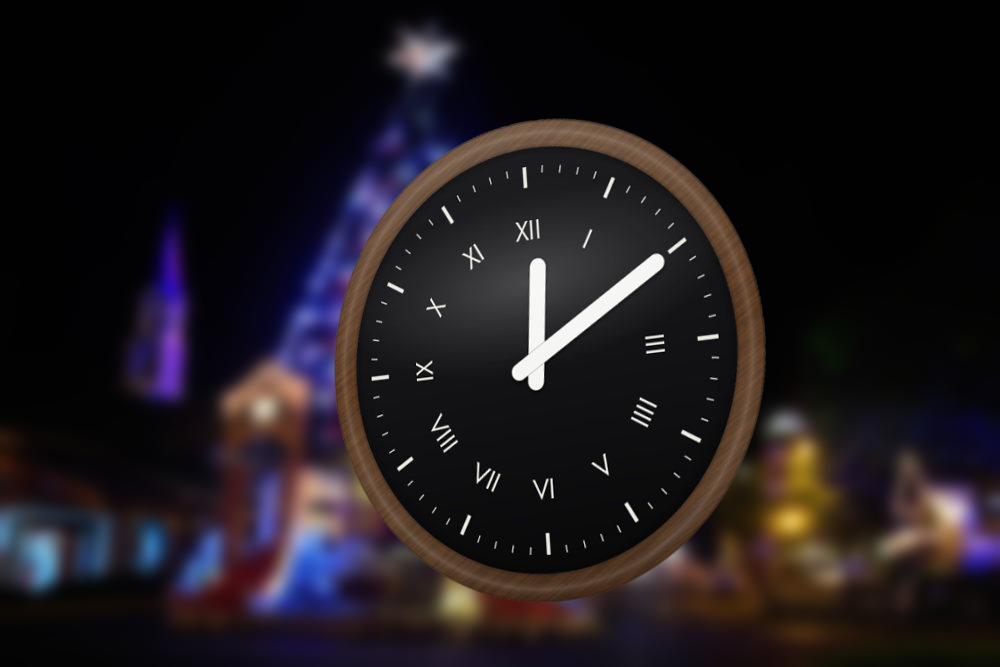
12:10
